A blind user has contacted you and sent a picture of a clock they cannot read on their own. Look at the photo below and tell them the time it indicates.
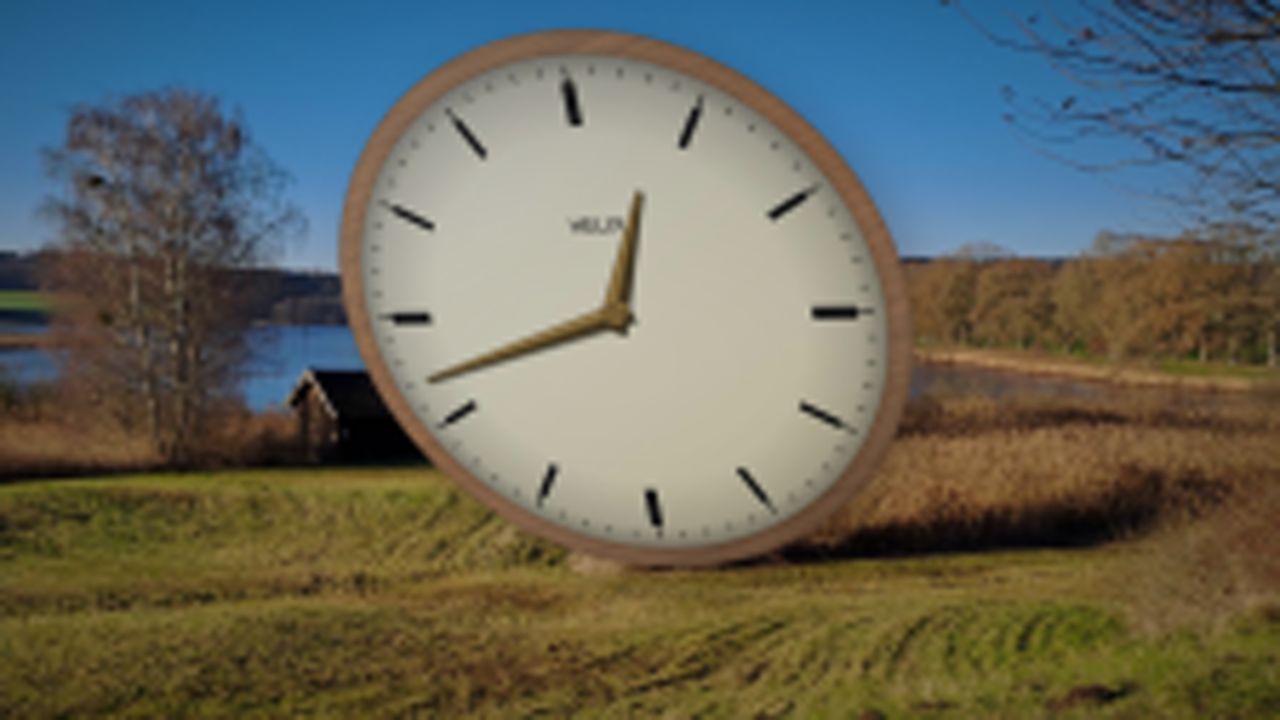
12:42
